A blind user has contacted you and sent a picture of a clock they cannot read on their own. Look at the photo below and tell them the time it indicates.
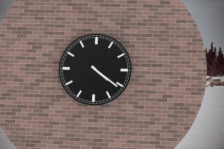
4:21
